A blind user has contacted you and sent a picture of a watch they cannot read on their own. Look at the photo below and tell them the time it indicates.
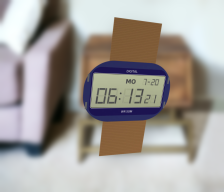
6:13:21
